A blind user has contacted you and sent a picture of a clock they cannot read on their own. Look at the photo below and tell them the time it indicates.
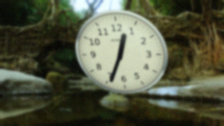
12:34
